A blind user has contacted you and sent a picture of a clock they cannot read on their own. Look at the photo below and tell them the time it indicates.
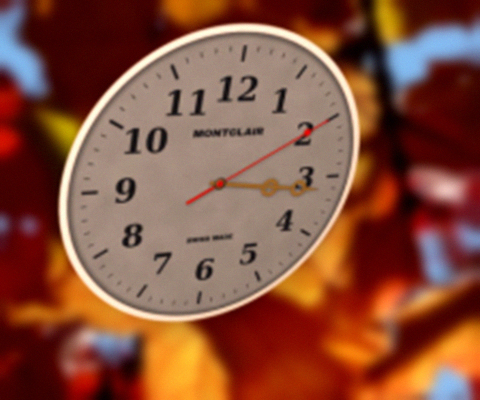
3:16:10
